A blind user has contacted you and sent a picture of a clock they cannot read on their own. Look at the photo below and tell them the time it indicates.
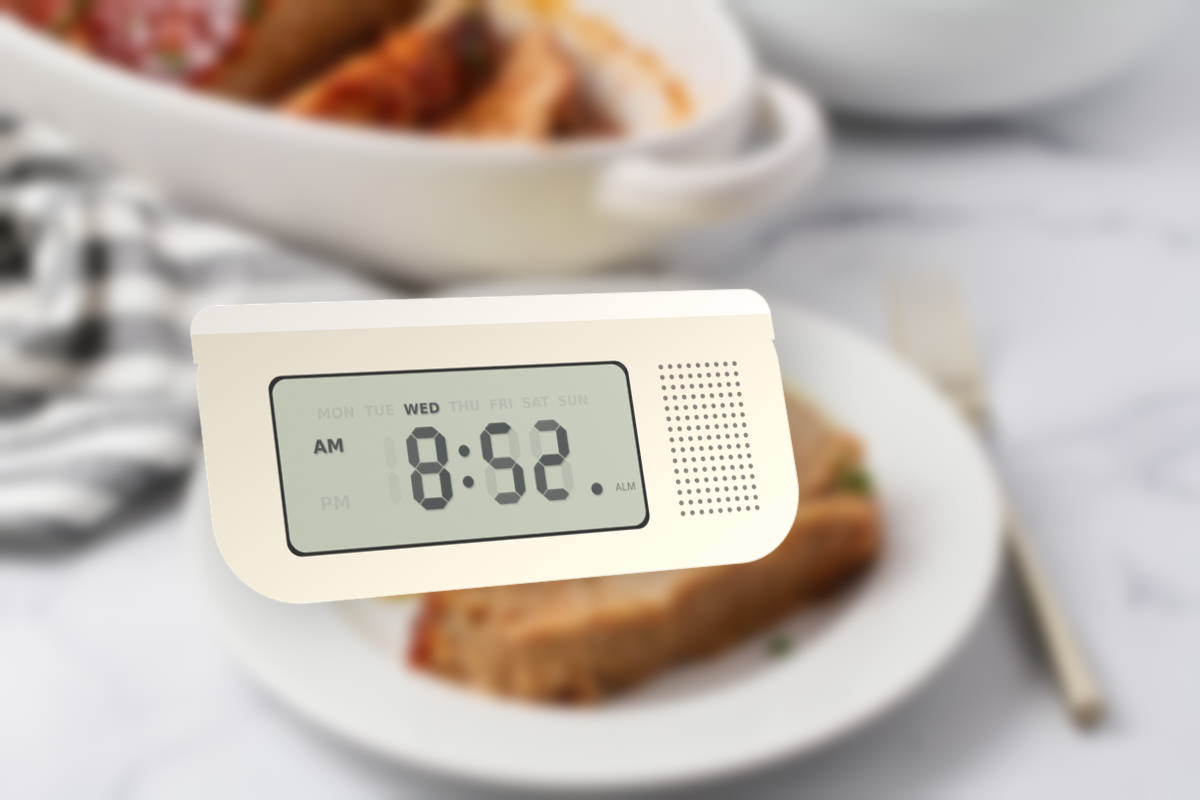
8:52
